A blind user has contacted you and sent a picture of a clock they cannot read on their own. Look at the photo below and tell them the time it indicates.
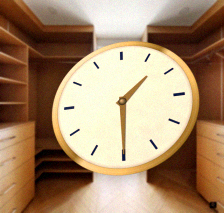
1:30
